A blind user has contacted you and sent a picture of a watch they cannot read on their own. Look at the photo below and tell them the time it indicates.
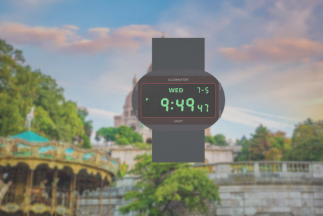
9:49:47
